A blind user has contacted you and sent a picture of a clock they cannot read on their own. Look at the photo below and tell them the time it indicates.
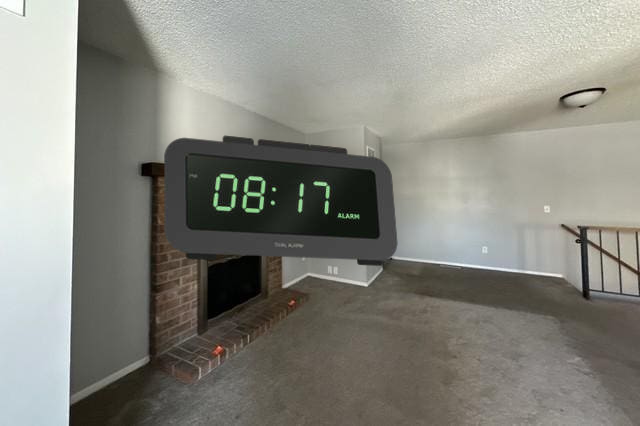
8:17
